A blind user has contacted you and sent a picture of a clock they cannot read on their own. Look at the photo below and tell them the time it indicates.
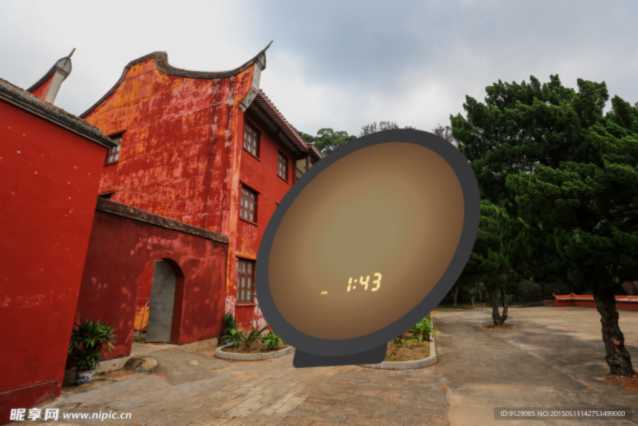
1:43
